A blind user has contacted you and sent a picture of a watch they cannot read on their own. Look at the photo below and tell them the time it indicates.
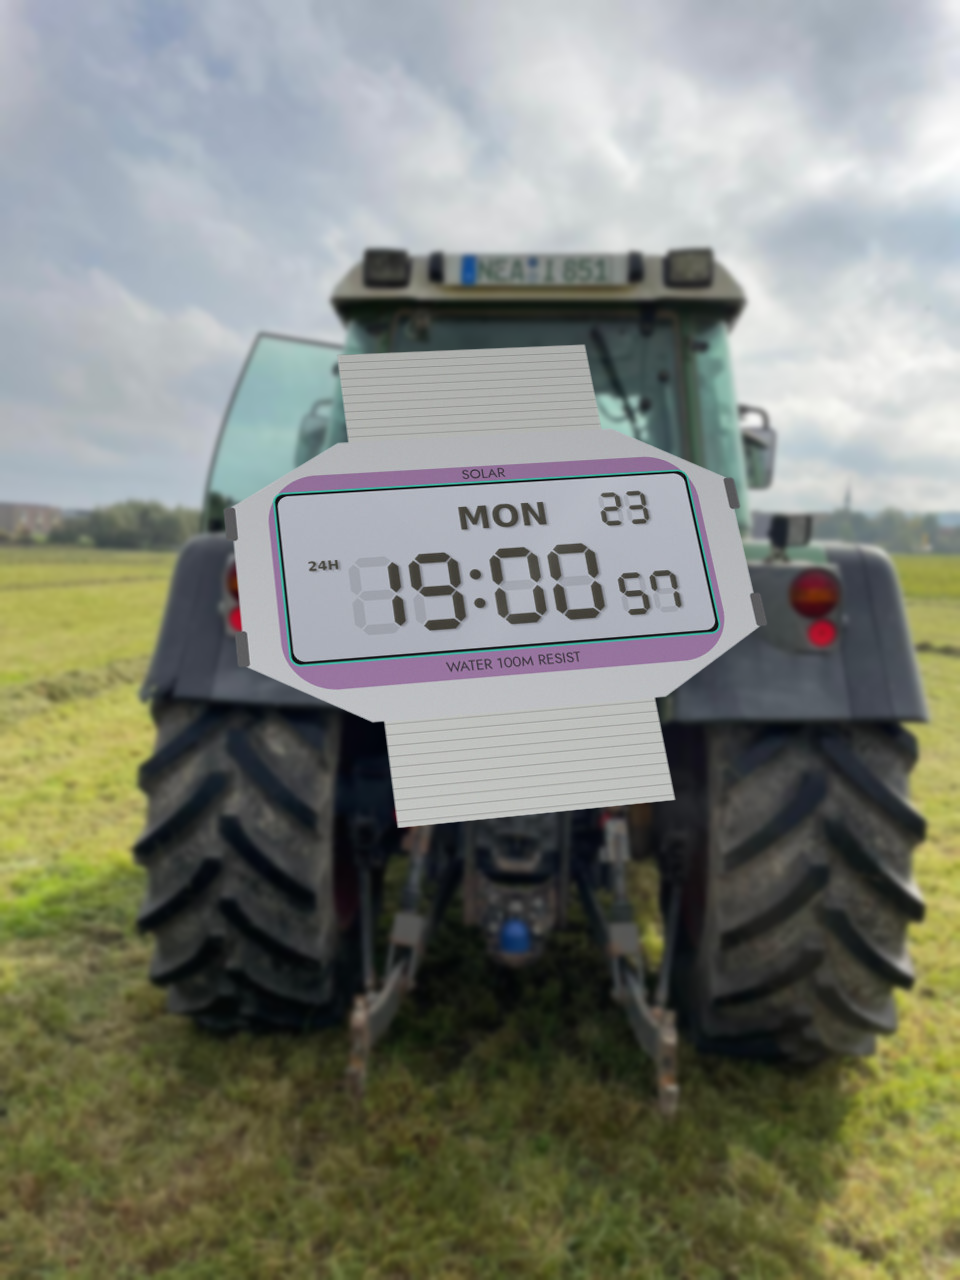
19:00:57
